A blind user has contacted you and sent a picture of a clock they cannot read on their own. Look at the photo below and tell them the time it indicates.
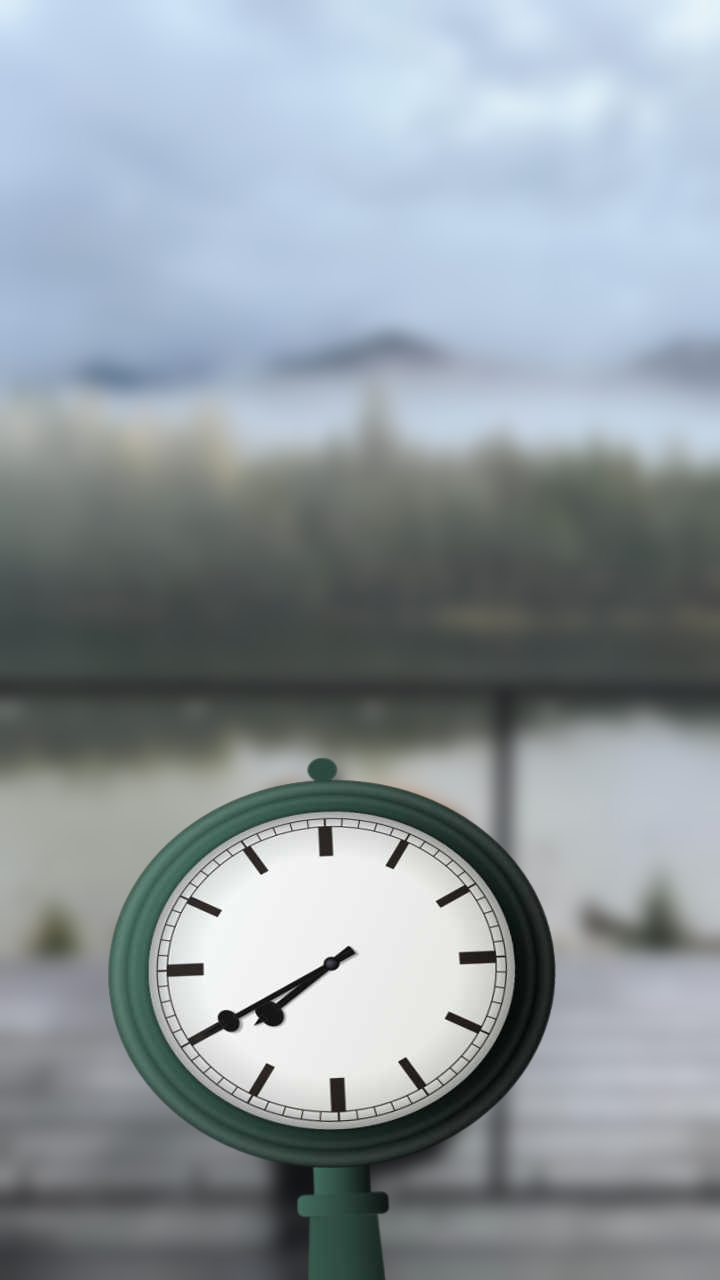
7:40
